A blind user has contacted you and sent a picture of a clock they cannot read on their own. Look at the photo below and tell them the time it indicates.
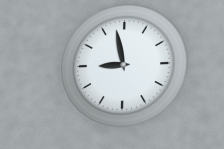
8:58
